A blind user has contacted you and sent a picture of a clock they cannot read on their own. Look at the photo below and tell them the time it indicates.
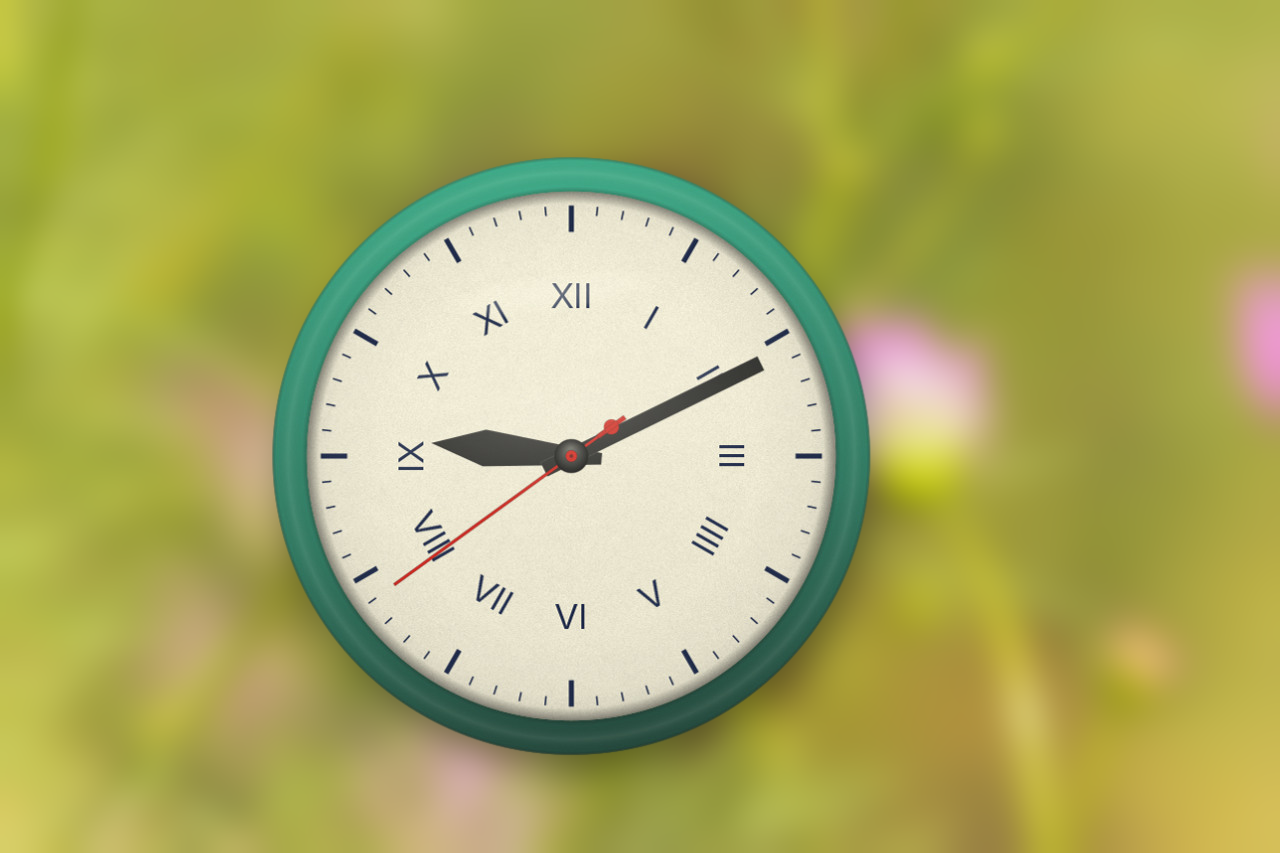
9:10:39
